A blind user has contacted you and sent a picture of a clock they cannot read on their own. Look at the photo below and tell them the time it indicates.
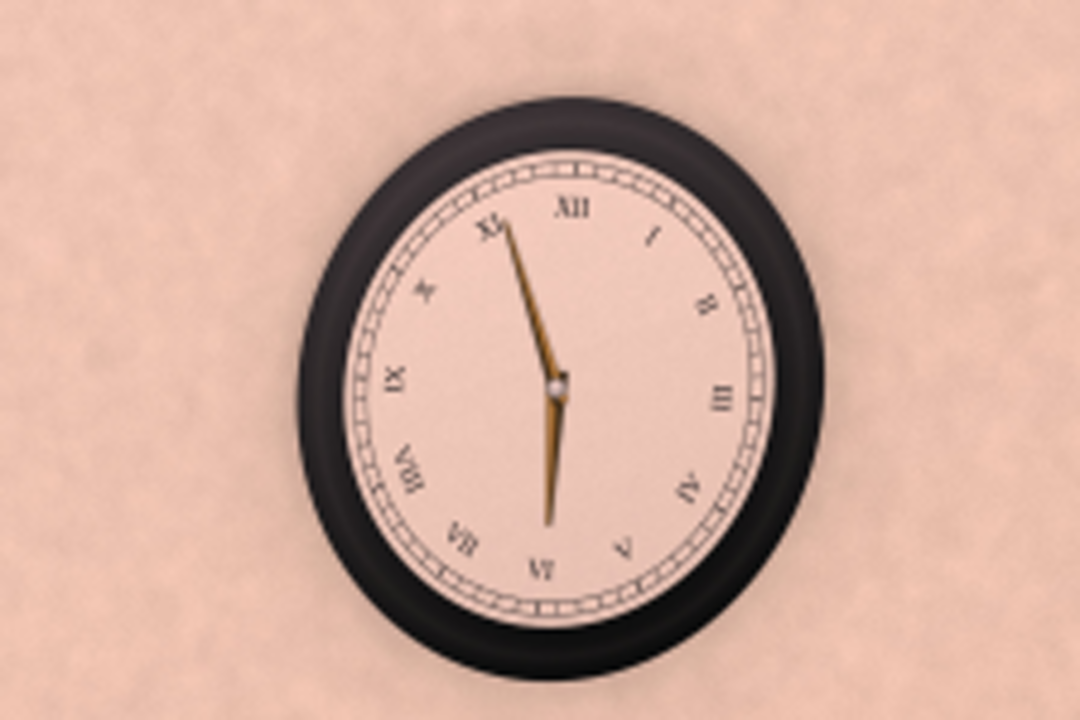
5:56
